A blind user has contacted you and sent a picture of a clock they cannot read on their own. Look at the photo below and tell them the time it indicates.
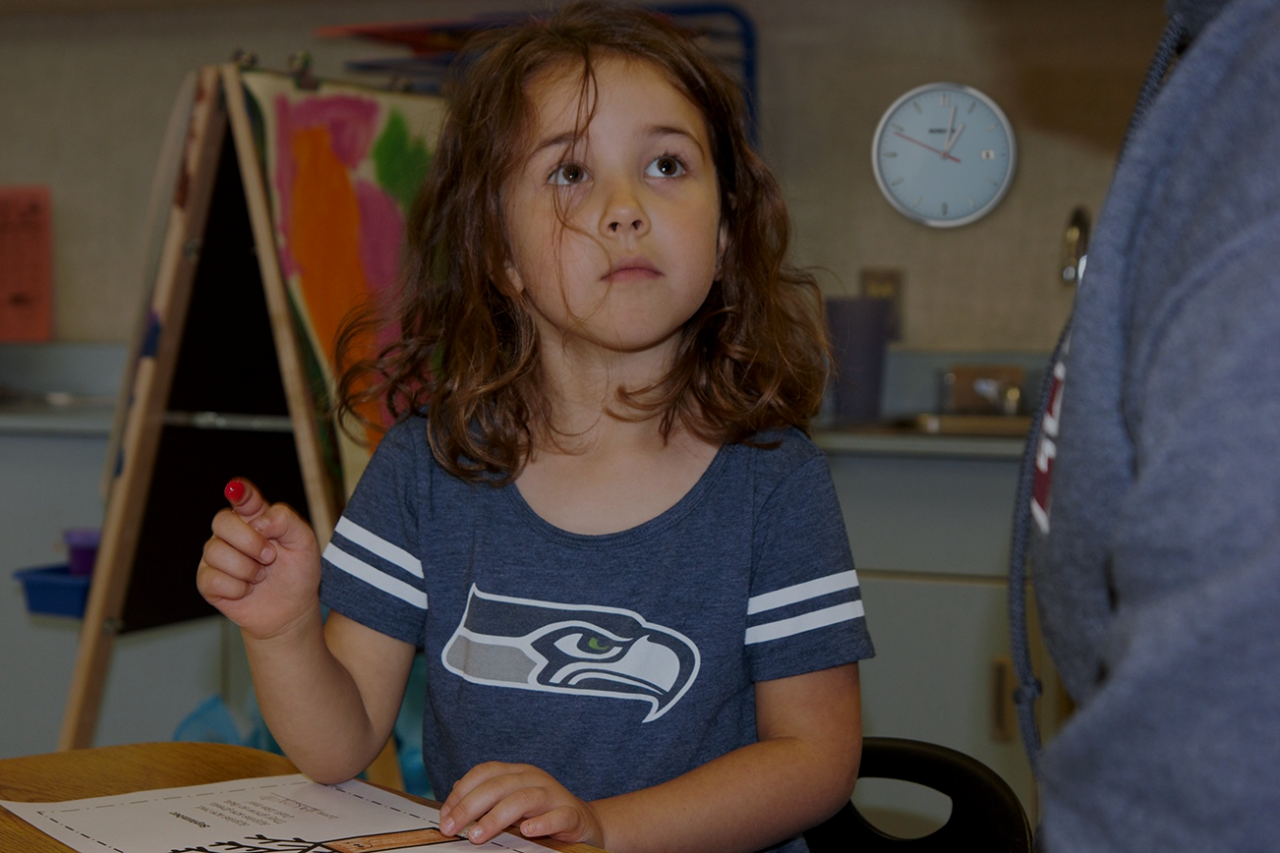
1:01:49
